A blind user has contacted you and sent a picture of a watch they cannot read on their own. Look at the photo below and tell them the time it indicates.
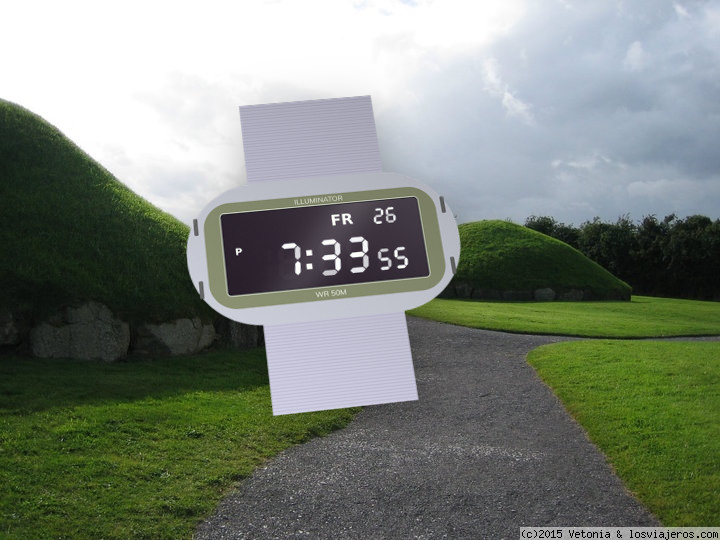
7:33:55
